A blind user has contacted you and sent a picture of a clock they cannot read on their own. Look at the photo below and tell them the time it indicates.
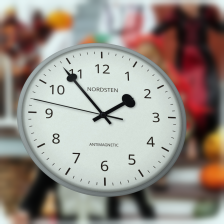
1:53:47
